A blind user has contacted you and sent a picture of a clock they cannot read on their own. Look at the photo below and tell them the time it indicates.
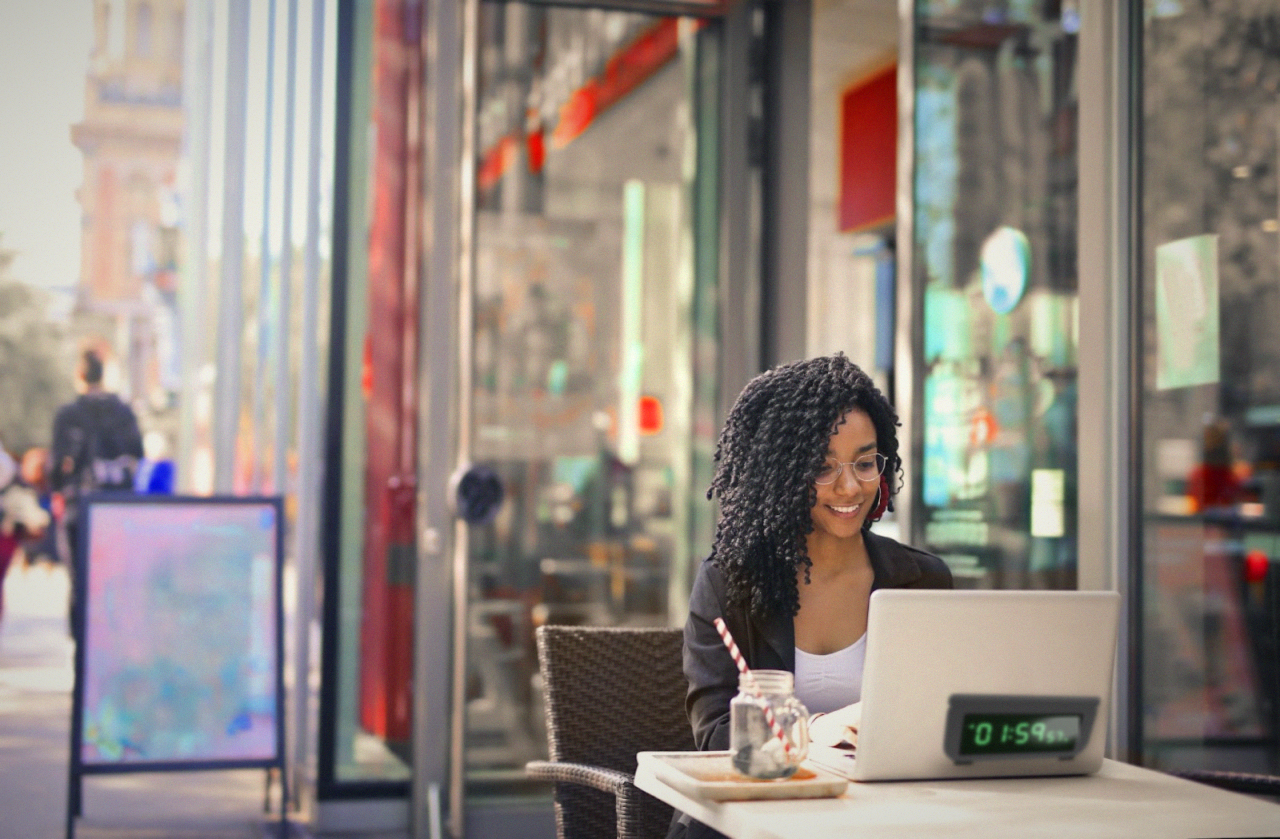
1:59
